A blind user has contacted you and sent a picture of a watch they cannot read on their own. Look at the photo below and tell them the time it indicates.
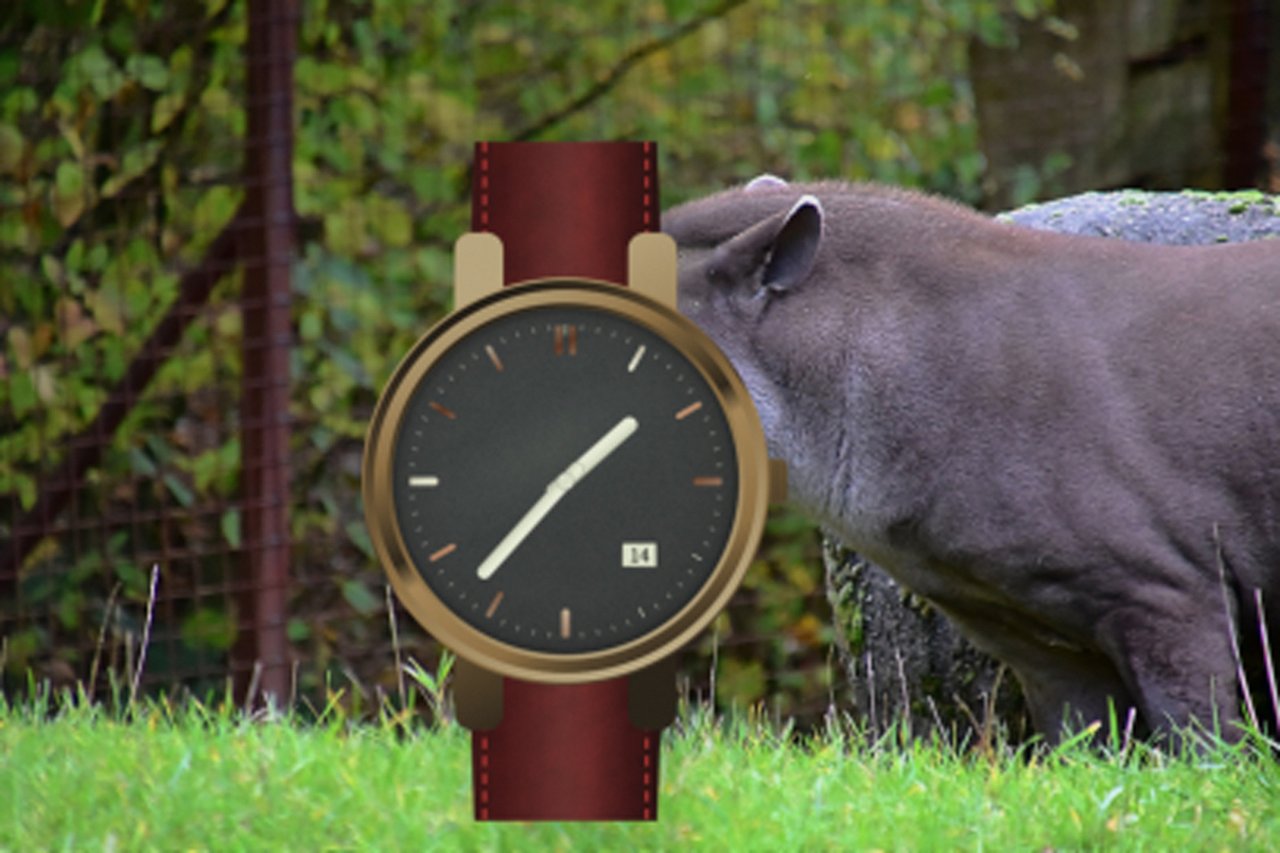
1:37
